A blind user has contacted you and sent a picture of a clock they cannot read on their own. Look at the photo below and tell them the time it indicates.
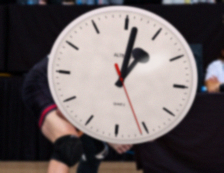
1:01:26
